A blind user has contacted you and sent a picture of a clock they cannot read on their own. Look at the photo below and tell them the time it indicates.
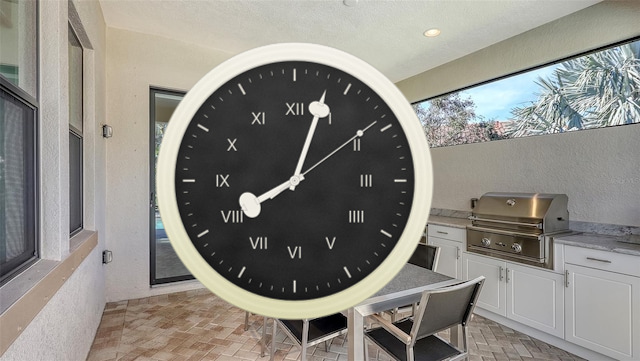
8:03:09
